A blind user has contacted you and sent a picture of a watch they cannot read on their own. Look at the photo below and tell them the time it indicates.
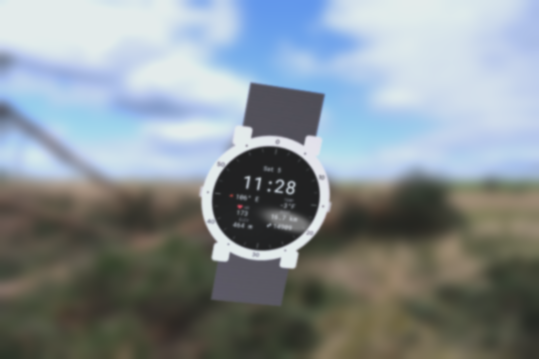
11:28
